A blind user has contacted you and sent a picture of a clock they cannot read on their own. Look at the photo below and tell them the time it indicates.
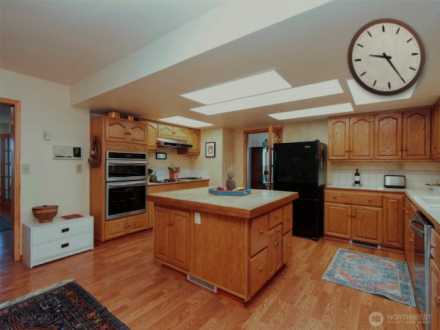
9:25
